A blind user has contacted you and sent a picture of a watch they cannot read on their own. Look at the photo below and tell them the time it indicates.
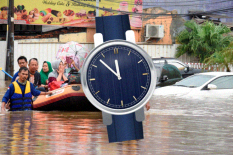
11:53
